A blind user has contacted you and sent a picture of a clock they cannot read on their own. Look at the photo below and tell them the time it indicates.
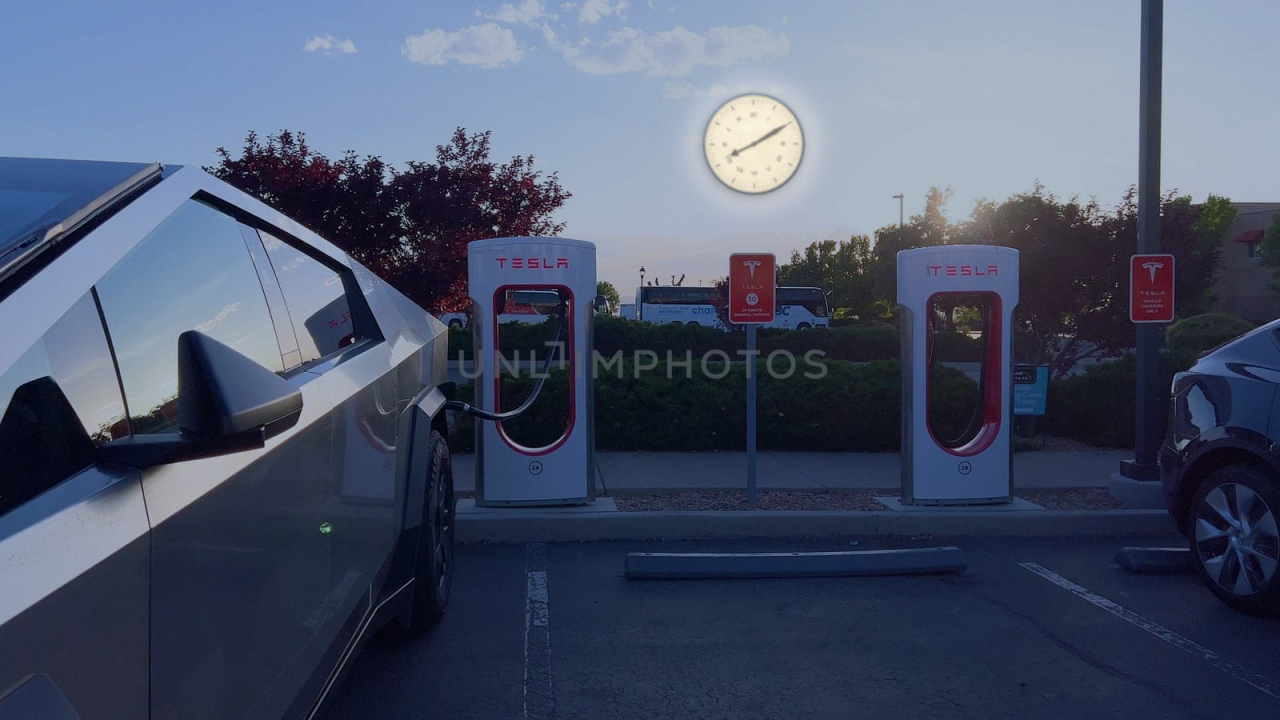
8:10
